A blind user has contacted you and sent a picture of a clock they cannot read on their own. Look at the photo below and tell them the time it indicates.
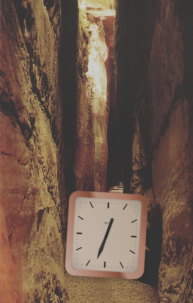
12:33
